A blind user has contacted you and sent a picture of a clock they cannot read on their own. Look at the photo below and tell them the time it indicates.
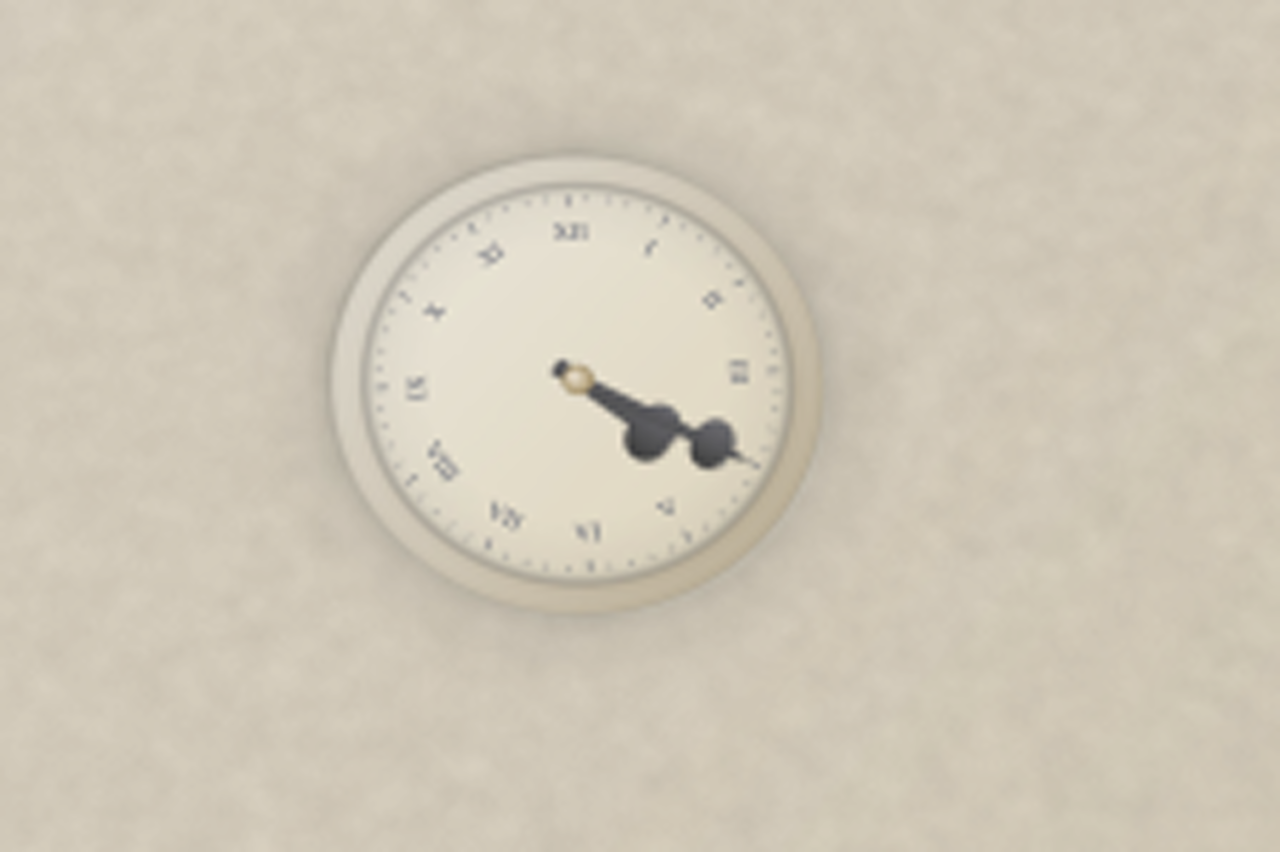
4:20
